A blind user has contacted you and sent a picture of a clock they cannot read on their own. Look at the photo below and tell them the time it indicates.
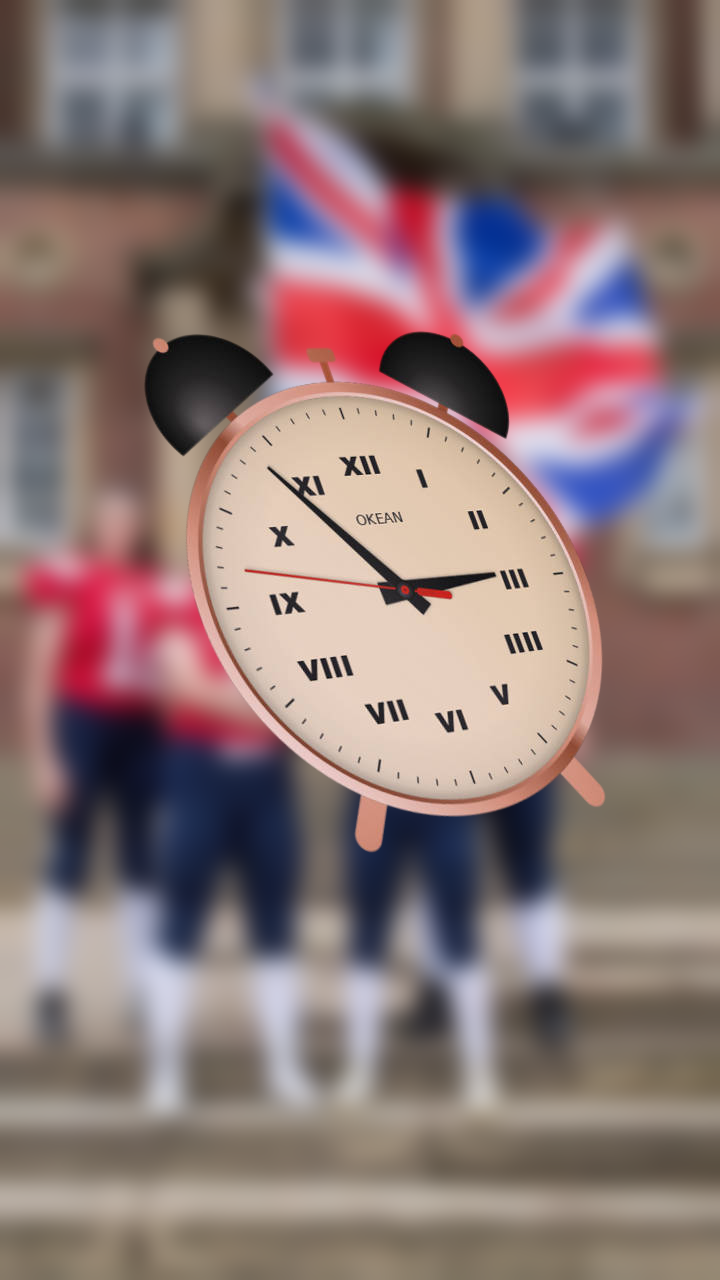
2:53:47
